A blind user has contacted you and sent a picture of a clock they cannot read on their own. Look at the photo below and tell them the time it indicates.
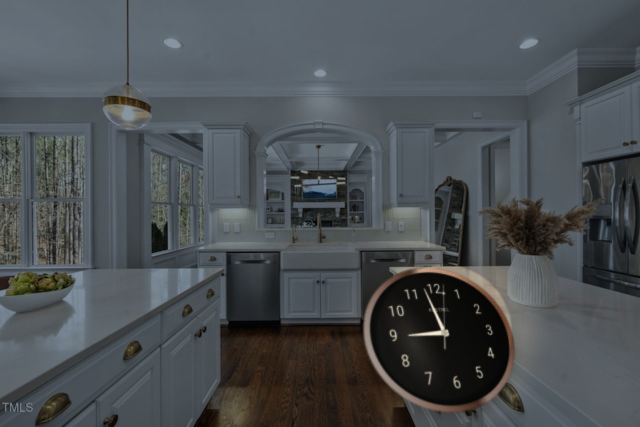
8:58:02
